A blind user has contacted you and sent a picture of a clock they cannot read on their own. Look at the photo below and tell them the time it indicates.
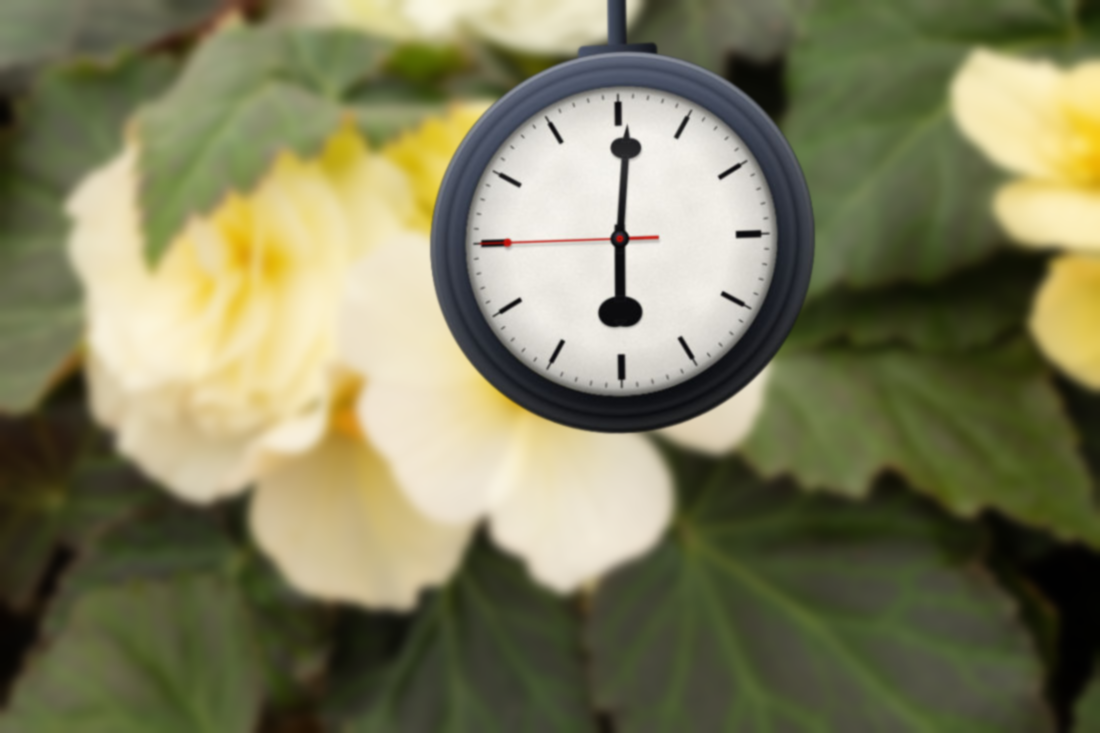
6:00:45
